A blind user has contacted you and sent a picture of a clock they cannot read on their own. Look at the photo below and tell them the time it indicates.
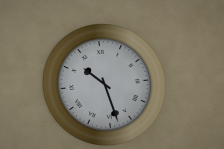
10:28
